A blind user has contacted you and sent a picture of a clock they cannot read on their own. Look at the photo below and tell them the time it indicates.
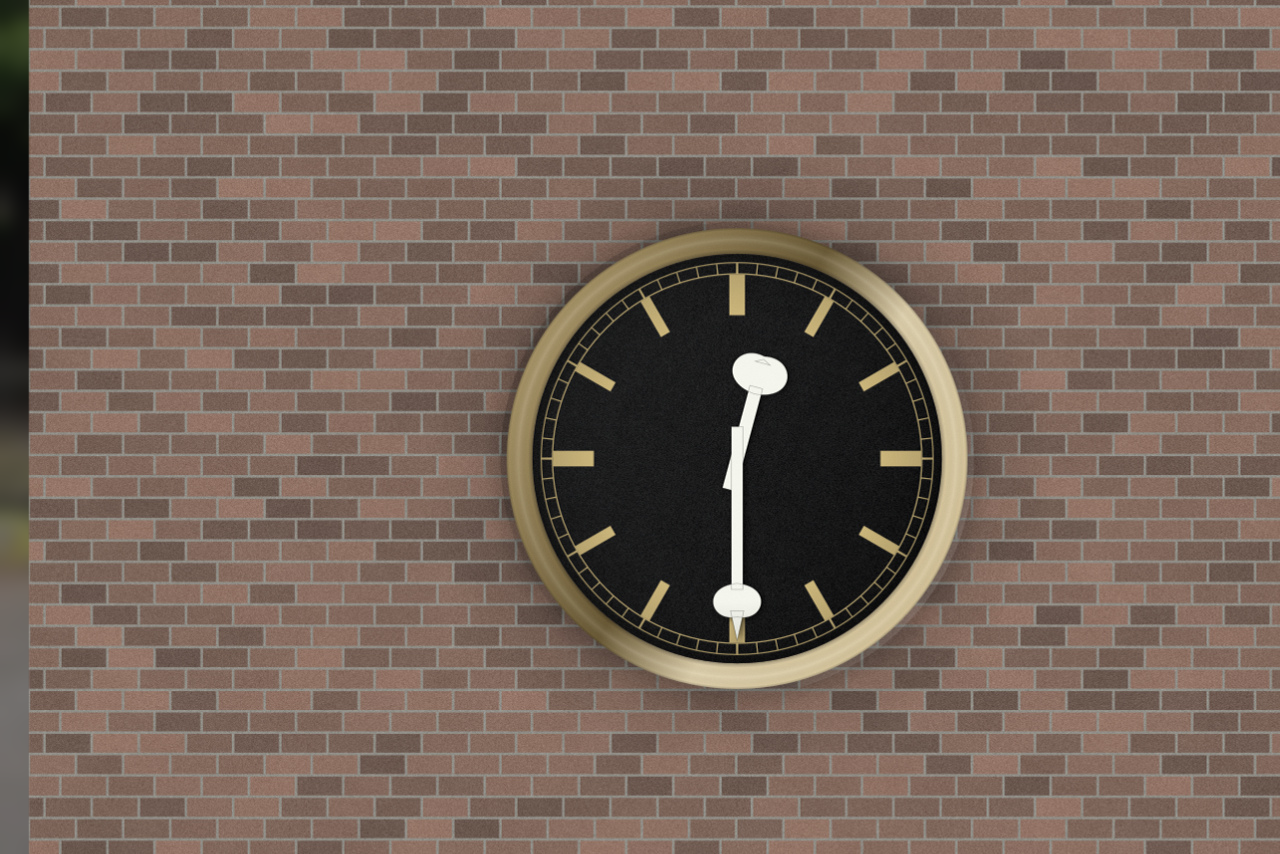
12:30
